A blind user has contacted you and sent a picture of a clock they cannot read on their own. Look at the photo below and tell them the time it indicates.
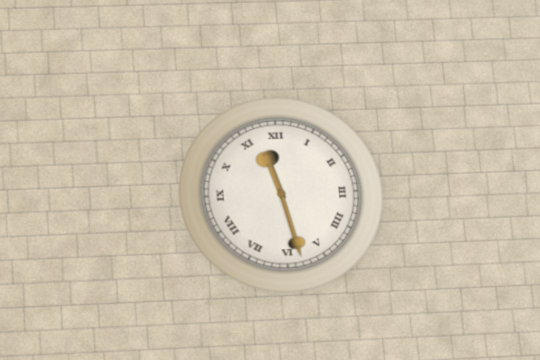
11:28
